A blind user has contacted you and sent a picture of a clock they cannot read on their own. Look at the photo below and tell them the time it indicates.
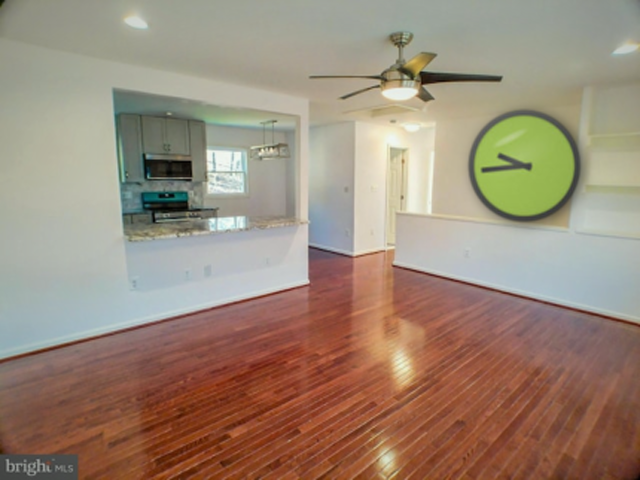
9:44
